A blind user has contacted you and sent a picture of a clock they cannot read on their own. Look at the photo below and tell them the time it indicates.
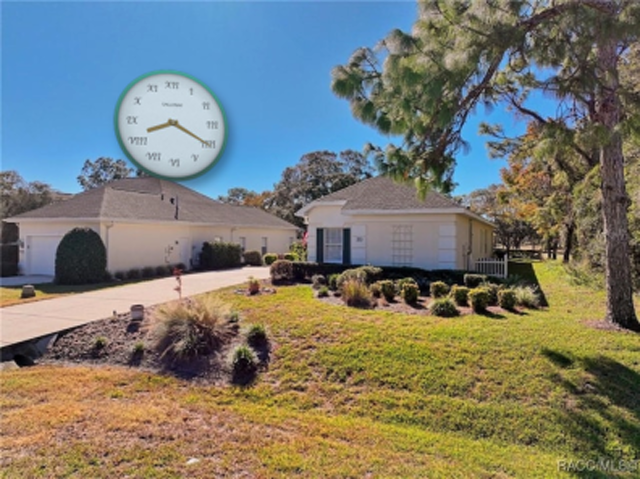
8:20
